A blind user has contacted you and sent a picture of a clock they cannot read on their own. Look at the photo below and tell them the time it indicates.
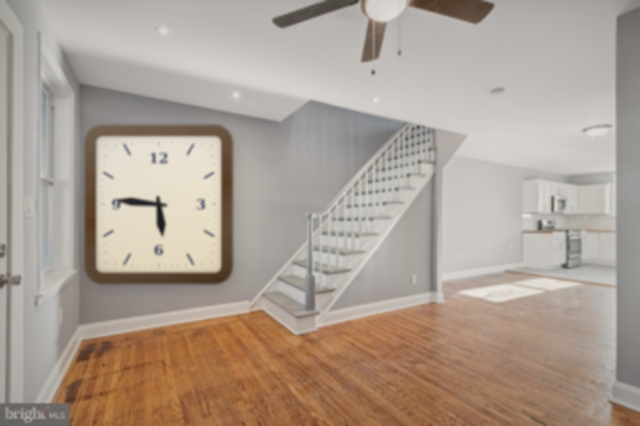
5:46
